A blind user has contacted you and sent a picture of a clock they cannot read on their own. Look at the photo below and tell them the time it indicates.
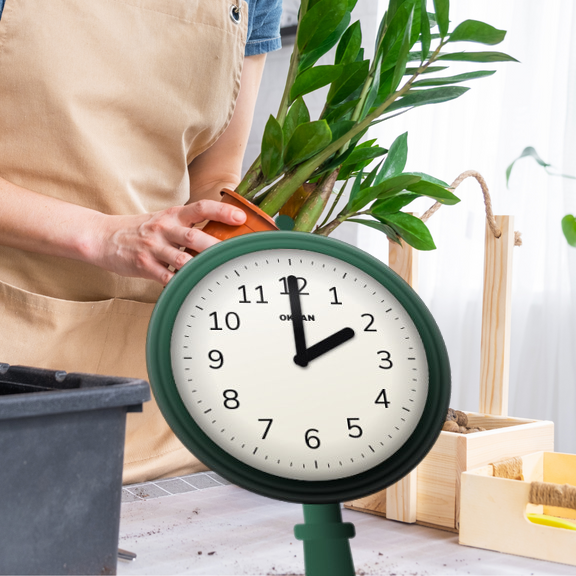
2:00
